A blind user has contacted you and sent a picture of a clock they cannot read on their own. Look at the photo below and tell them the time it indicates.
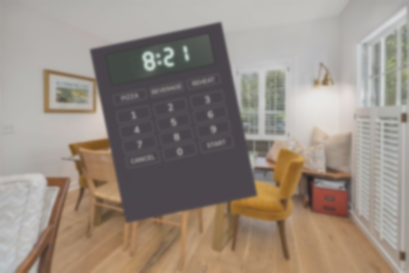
8:21
